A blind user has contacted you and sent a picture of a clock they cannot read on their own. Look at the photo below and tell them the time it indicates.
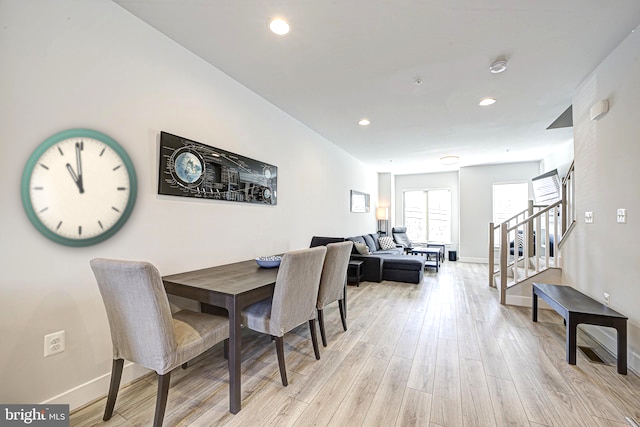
10:59
